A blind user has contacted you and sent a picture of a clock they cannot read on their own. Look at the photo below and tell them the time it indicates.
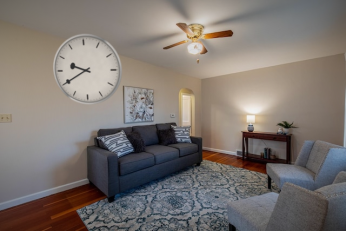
9:40
